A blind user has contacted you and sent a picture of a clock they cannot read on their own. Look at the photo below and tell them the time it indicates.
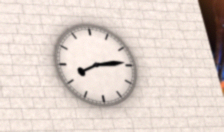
8:14
